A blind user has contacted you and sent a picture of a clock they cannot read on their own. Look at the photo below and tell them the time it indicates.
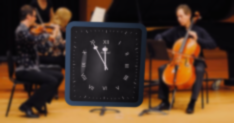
11:55
